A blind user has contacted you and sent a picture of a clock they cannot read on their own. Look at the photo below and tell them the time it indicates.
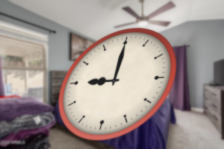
9:00
